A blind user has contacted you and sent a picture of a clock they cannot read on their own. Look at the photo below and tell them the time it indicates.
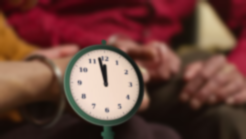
11:58
